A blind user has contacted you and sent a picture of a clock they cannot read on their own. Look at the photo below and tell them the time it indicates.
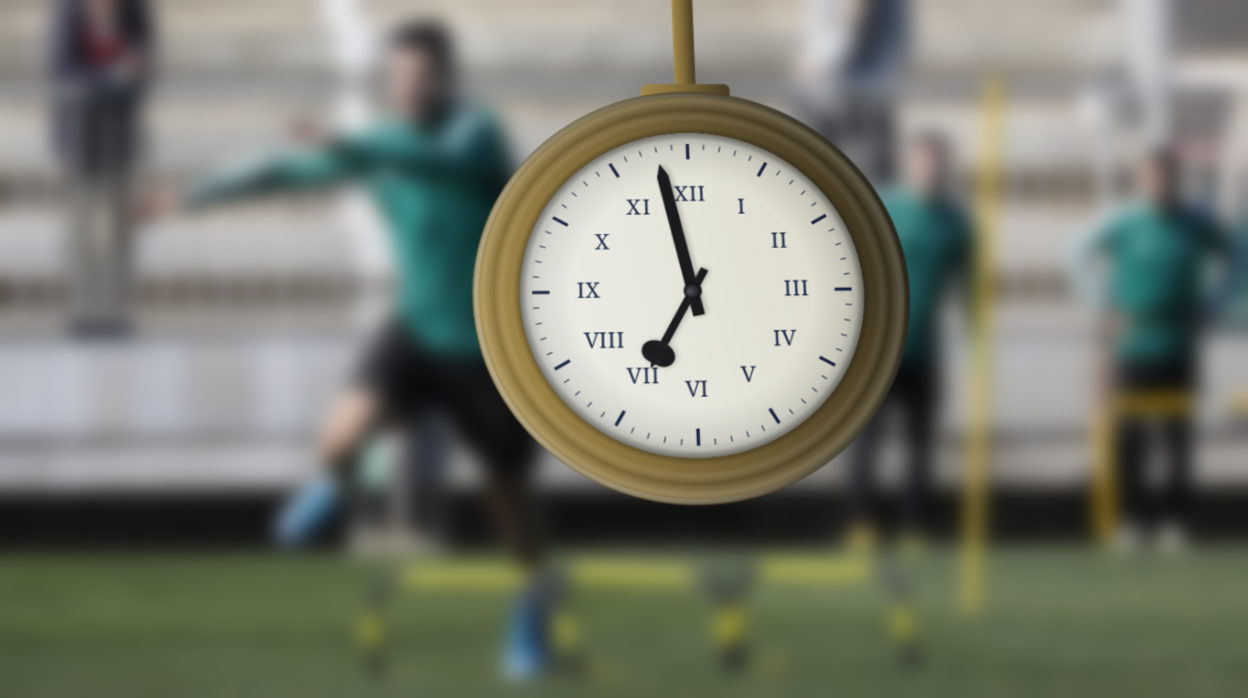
6:58
